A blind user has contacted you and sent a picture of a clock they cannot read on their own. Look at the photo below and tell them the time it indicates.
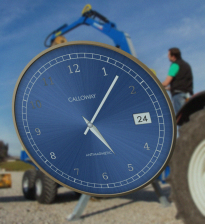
5:07
